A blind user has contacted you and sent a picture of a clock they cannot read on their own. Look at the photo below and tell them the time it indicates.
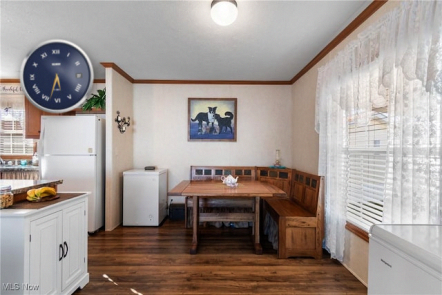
5:33
